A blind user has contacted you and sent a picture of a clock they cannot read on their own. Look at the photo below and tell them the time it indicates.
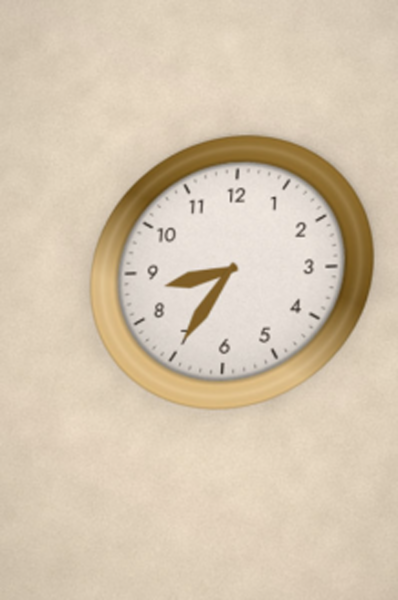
8:35
